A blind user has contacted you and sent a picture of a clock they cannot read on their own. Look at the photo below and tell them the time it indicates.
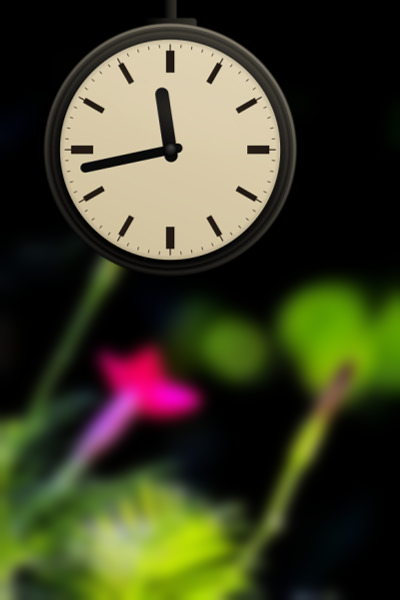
11:43
